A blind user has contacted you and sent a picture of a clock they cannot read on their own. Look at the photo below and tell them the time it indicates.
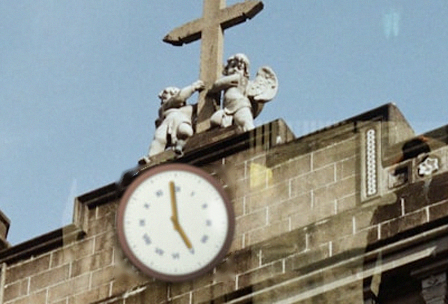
4:59
